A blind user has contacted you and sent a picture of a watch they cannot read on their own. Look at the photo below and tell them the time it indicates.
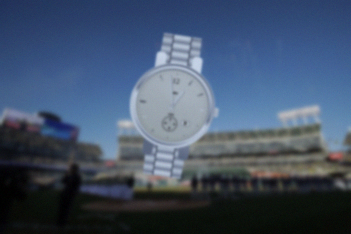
12:58
